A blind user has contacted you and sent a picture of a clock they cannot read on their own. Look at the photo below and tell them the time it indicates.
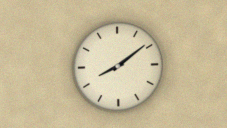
8:09
